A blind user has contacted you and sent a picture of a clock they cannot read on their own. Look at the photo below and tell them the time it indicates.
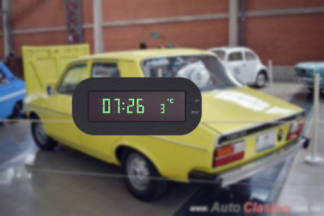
7:26
